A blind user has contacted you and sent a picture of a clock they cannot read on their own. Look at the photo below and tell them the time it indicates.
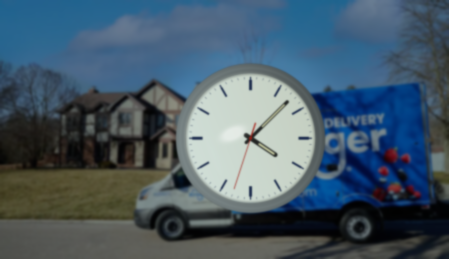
4:07:33
